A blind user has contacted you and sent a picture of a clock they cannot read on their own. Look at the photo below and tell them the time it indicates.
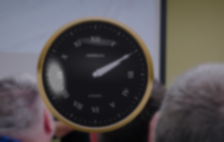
2:10
